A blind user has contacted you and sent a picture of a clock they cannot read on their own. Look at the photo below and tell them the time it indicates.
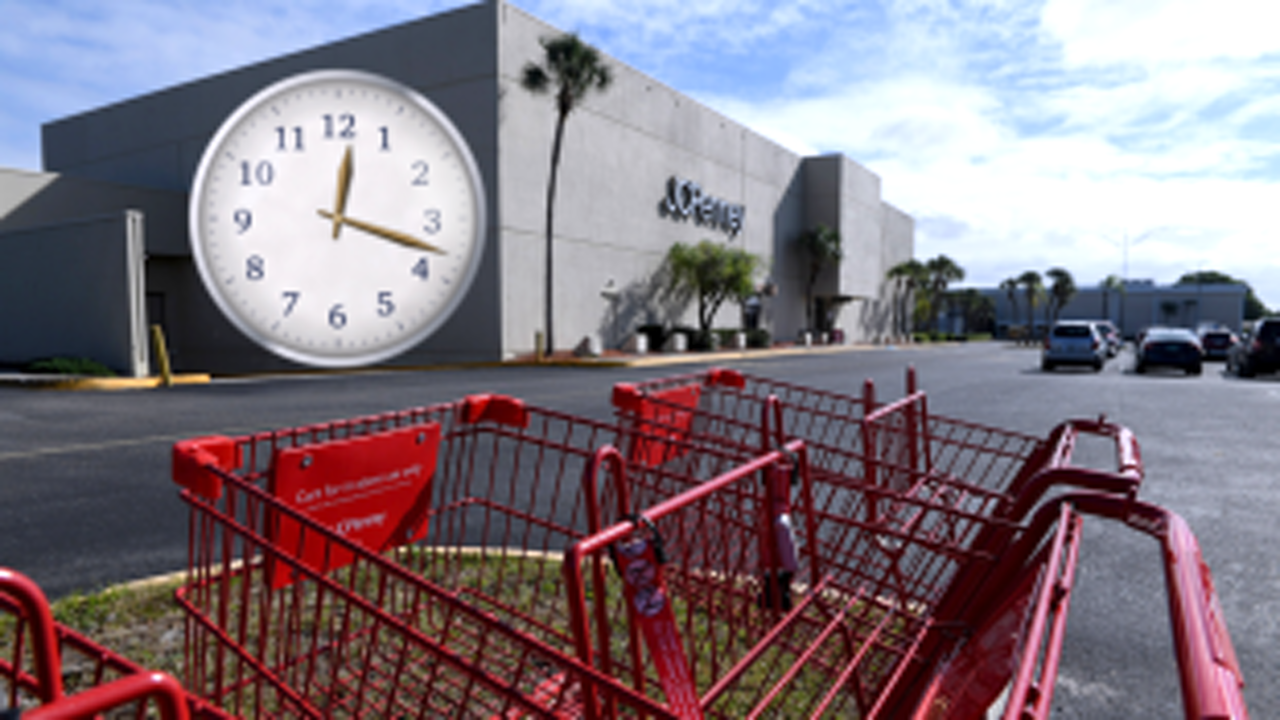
12:18
